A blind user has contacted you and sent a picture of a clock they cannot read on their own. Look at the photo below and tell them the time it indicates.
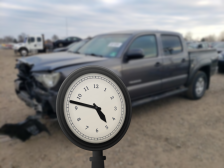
4:47
